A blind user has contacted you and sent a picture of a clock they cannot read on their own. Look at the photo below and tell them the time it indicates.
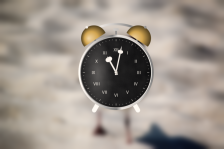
11:02
